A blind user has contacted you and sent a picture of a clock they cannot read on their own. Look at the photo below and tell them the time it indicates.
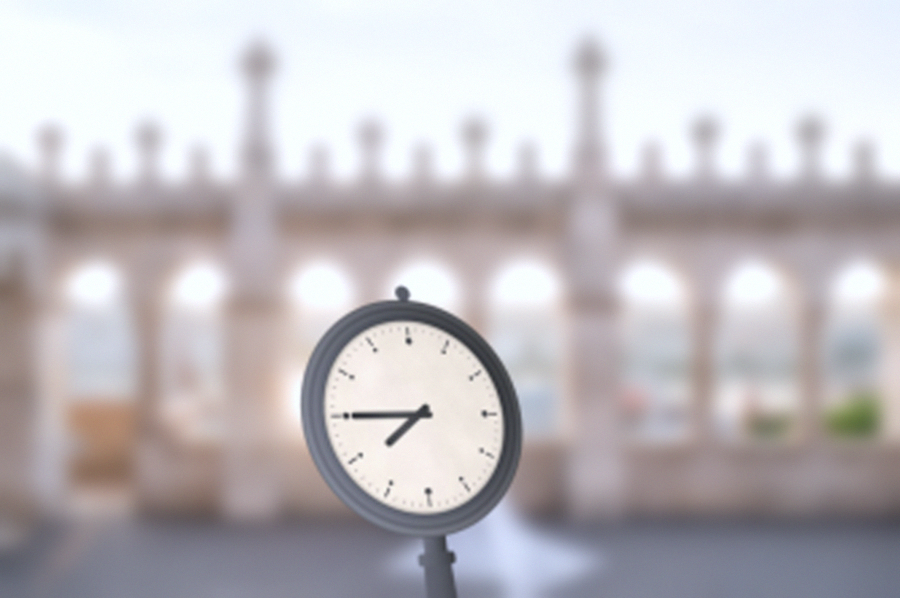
7:45
